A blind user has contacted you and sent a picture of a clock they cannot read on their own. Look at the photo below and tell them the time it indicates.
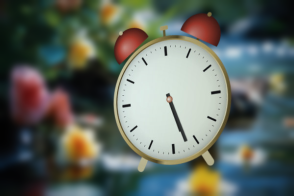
5:27
